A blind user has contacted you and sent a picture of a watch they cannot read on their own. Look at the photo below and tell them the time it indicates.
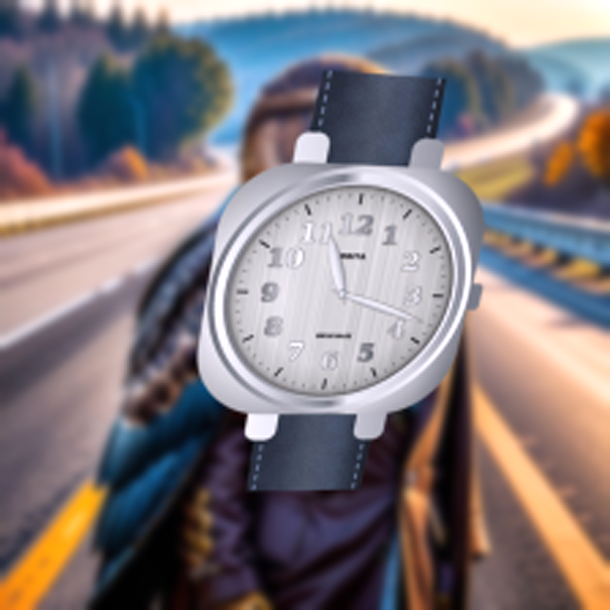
11:18
